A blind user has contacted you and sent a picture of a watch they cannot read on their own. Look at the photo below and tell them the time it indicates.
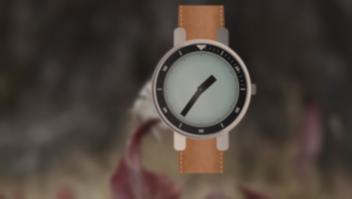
1:36
